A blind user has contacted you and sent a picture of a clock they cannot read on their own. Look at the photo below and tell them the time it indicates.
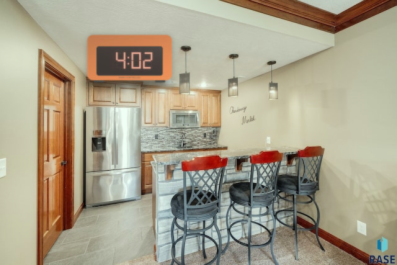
4:02
